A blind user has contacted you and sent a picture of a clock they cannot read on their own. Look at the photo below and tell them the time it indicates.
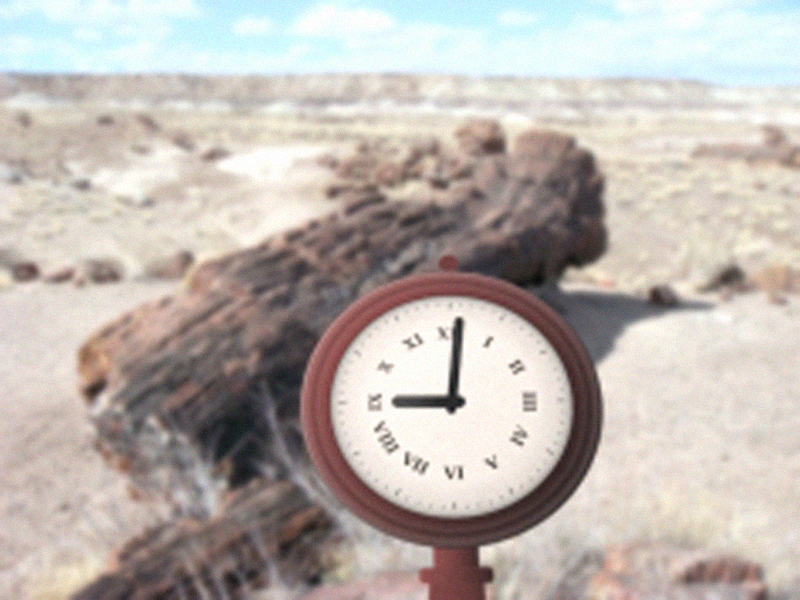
9:01
